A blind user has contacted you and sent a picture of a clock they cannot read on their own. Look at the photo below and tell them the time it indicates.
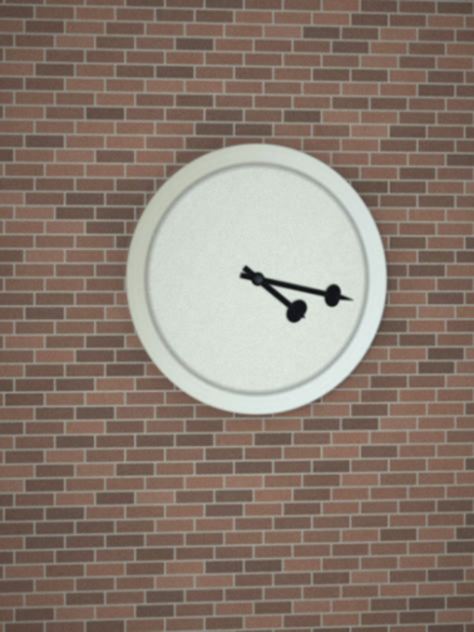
4:17
